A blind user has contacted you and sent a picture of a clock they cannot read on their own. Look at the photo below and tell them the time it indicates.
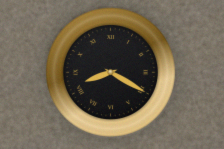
8:20
